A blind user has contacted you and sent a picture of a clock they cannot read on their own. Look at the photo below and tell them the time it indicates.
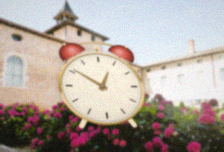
12:51
